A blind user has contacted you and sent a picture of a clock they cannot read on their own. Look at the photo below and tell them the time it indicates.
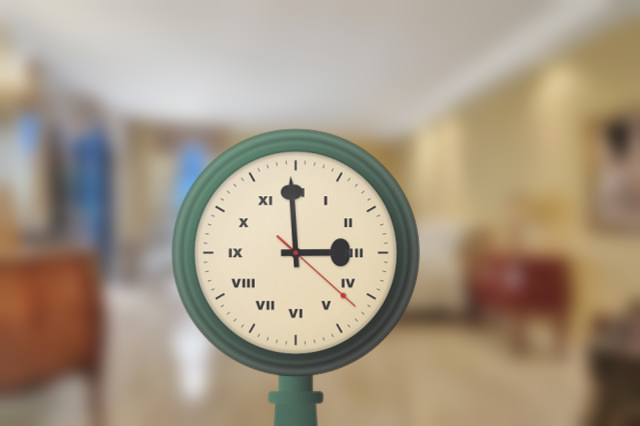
2:59:22
